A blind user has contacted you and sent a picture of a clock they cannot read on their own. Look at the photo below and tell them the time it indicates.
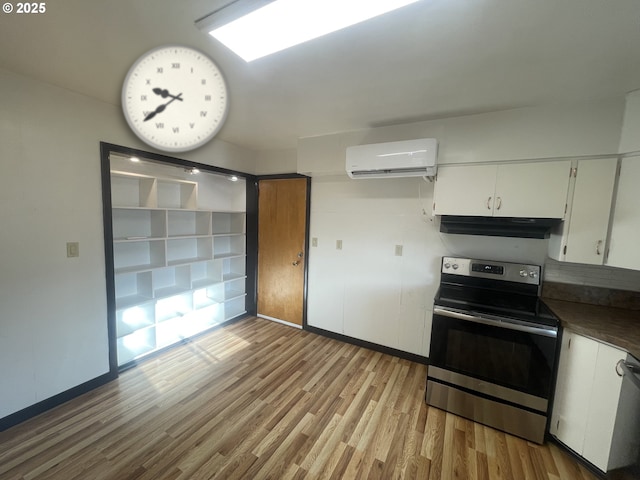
9:39
